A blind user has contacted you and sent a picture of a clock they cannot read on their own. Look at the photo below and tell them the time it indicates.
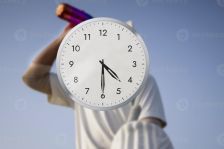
4:30
